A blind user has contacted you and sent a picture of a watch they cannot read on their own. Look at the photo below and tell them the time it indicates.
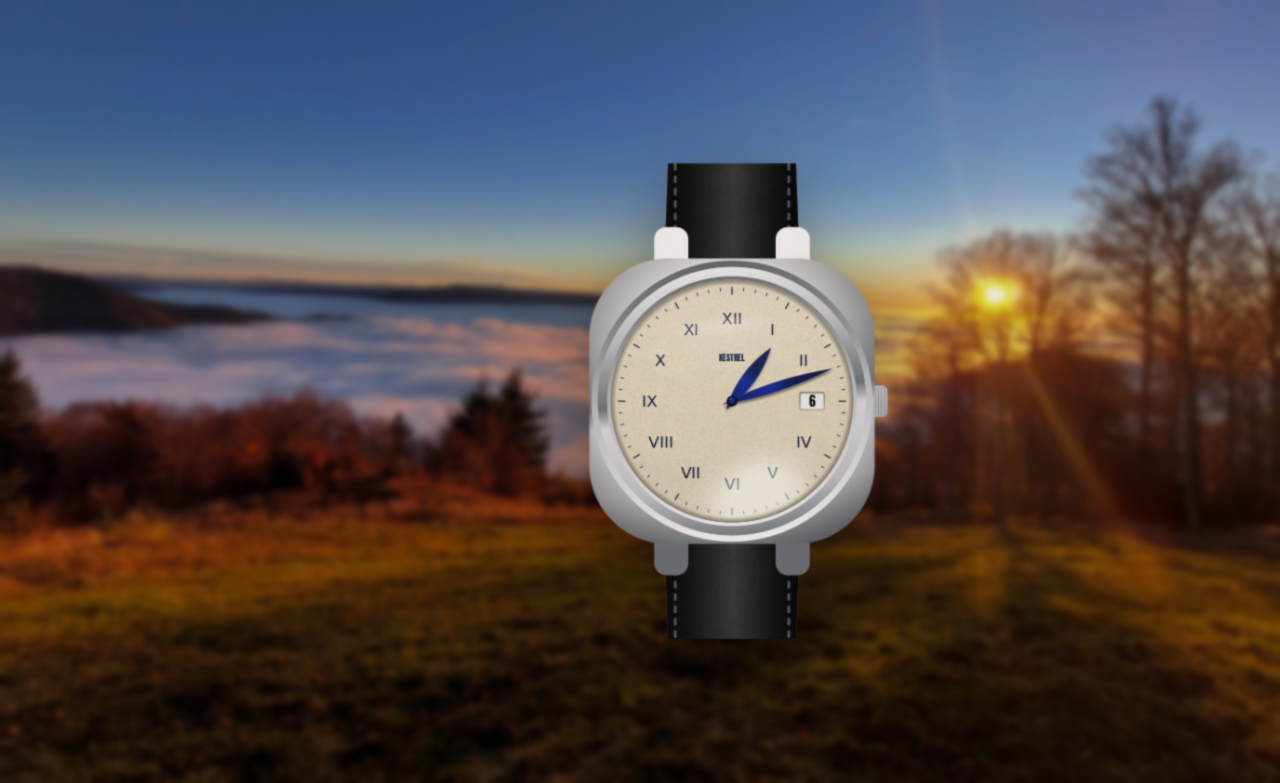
1:12
